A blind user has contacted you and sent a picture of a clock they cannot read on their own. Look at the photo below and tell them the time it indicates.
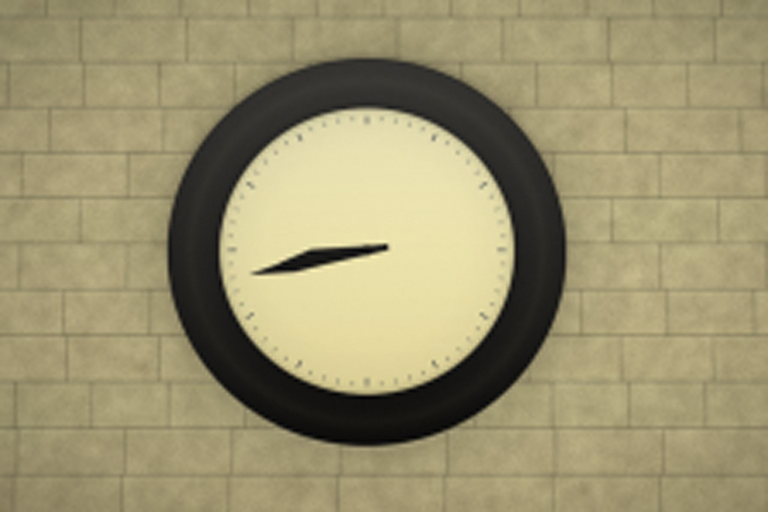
8:43
